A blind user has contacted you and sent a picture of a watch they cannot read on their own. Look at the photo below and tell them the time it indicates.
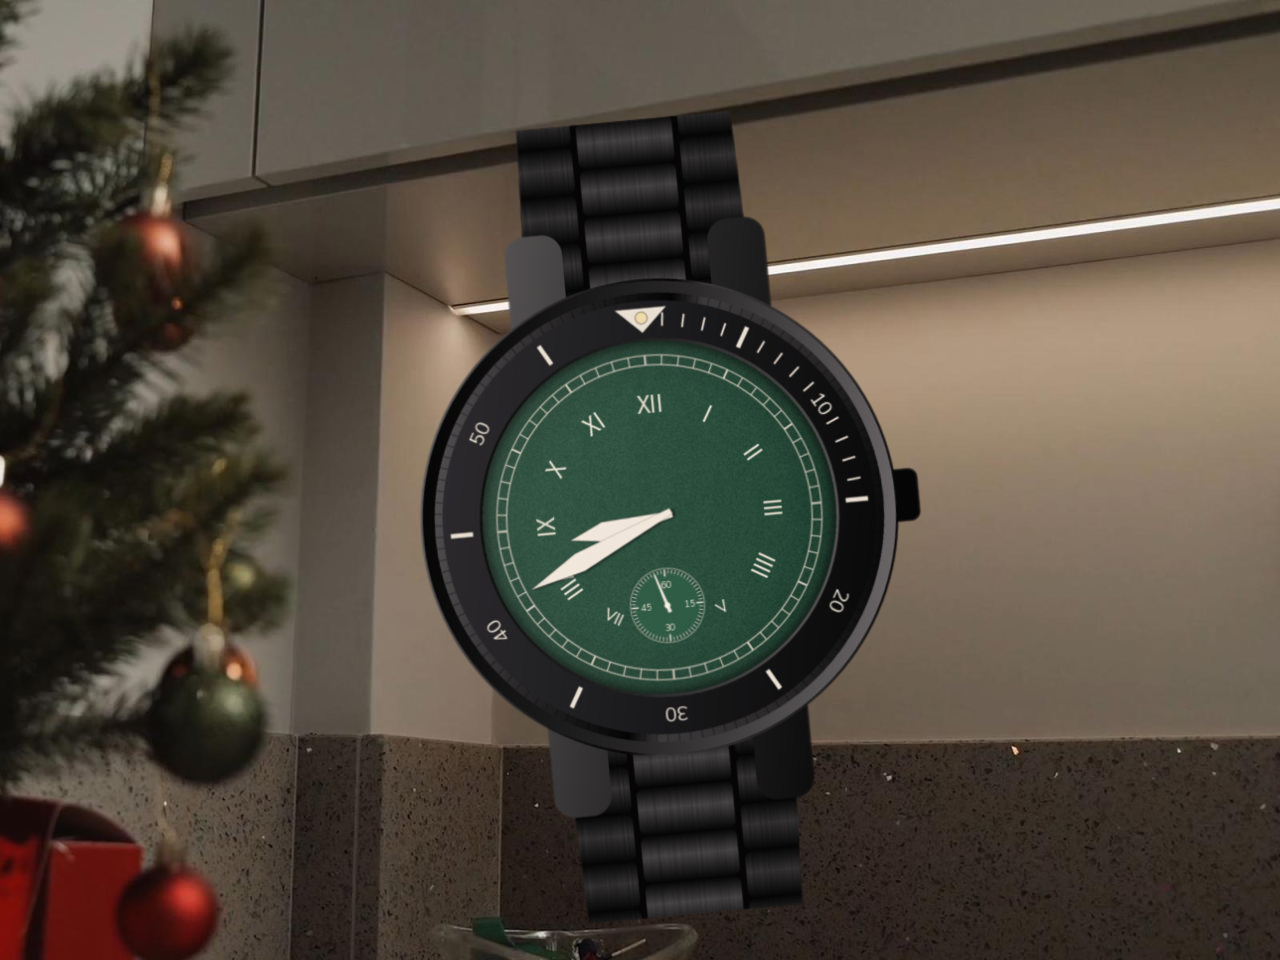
8:40:57
